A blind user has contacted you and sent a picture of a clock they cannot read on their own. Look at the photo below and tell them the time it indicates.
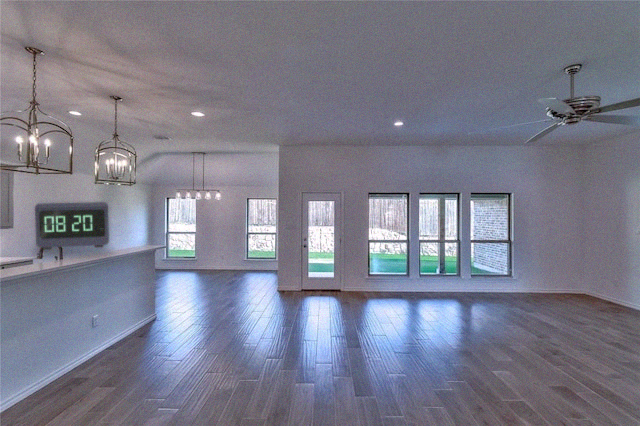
8:20
